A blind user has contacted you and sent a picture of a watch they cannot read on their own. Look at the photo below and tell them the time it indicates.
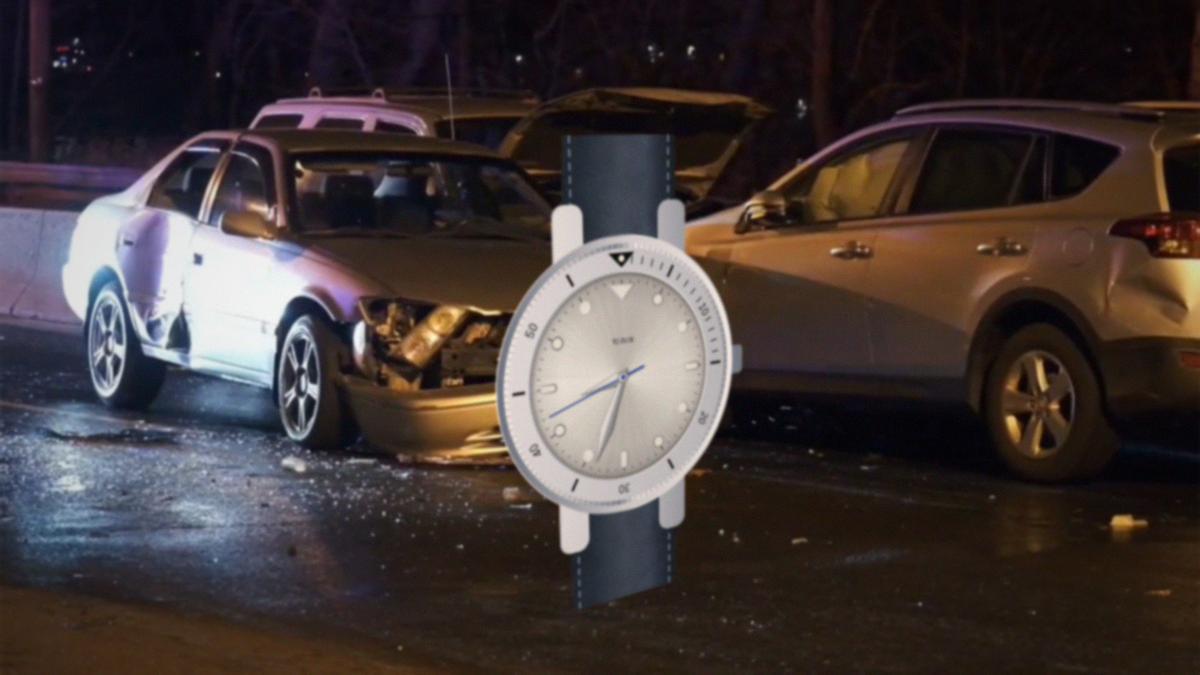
8:33:42
